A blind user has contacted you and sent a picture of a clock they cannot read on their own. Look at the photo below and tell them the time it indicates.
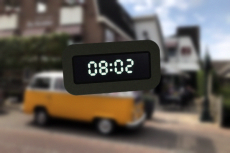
8:02
